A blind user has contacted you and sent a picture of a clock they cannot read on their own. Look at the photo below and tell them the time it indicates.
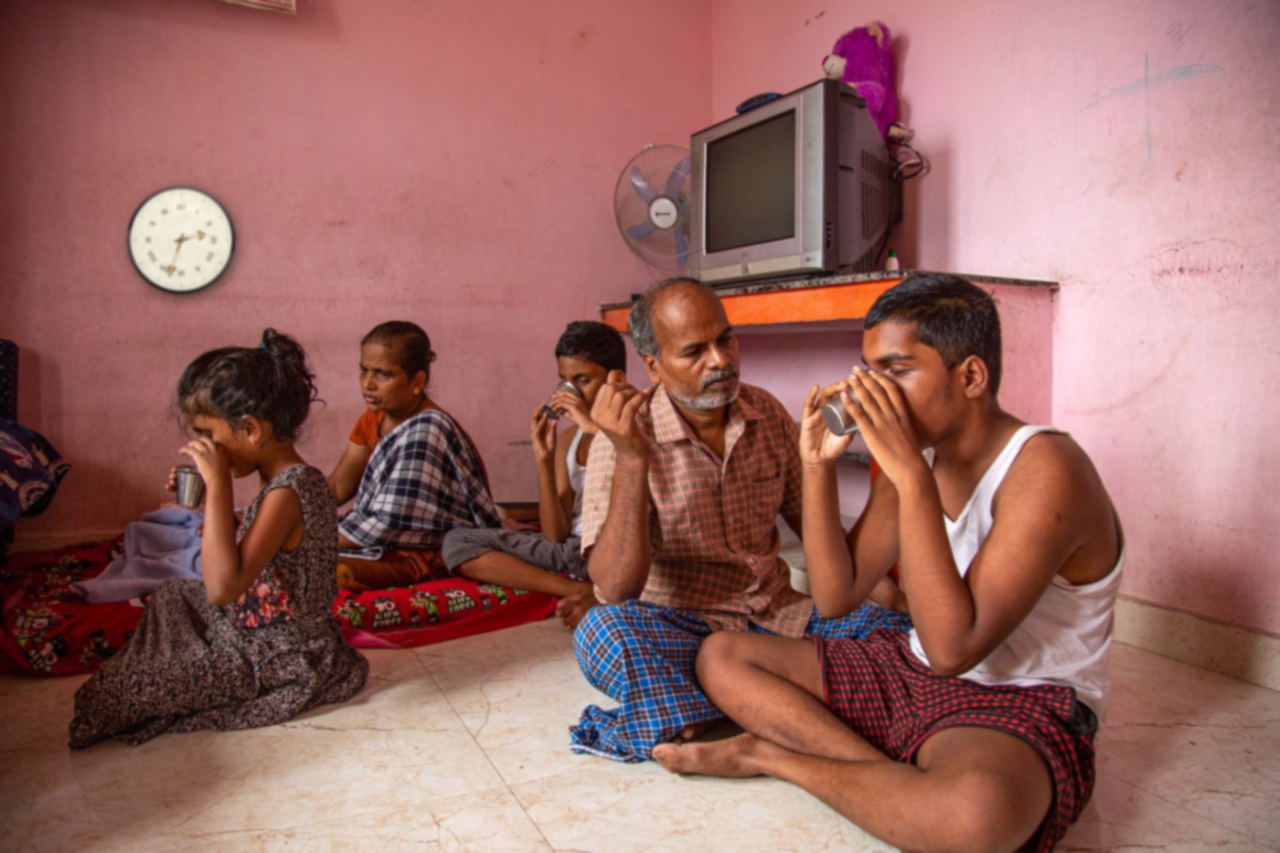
2:33
